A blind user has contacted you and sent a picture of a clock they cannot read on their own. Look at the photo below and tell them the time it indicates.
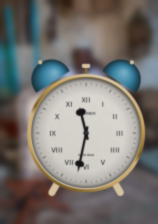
11:32
